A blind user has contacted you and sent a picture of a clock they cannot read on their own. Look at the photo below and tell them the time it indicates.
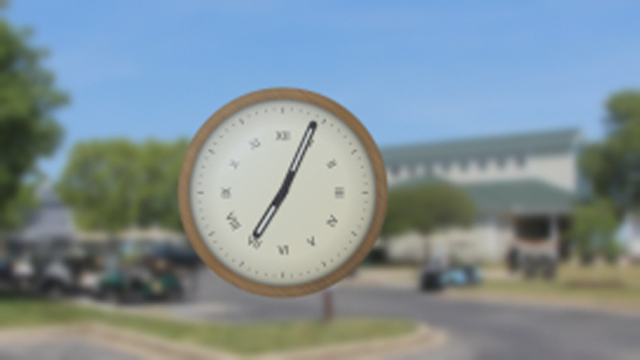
7:04
